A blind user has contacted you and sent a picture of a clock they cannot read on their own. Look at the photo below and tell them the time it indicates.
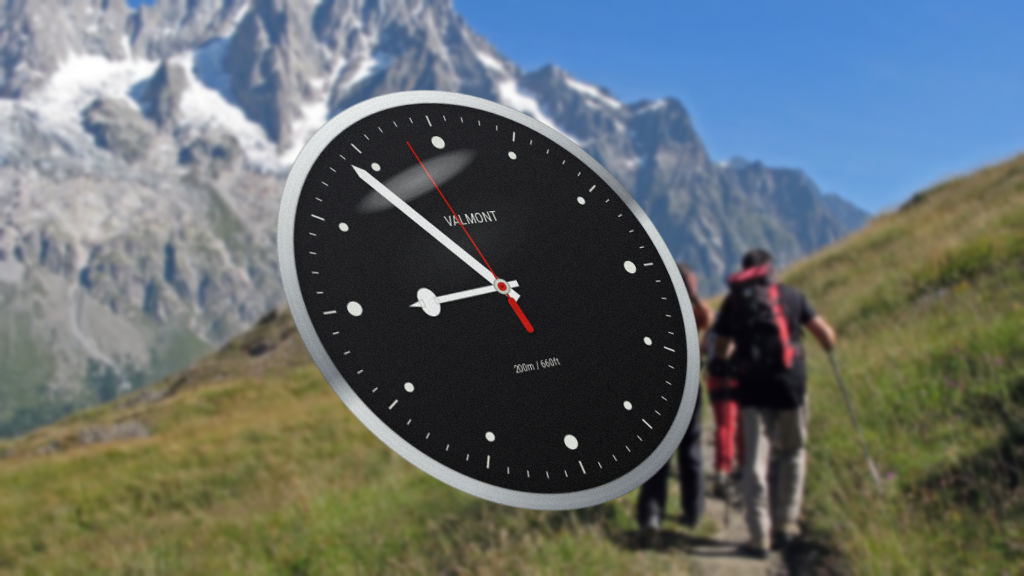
8:53:58
